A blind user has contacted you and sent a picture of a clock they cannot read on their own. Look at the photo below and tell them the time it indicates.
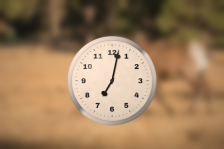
7:02
